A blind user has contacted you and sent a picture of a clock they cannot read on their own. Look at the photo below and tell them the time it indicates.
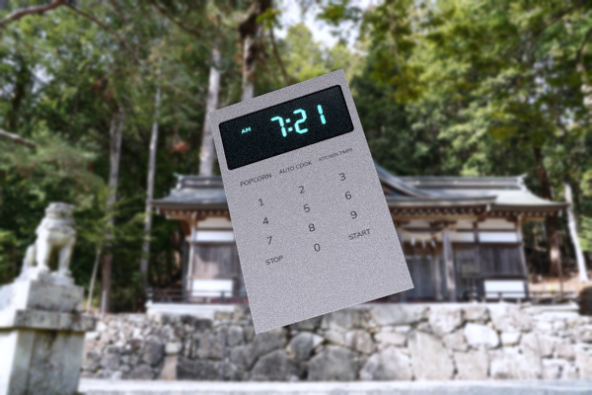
7:21
